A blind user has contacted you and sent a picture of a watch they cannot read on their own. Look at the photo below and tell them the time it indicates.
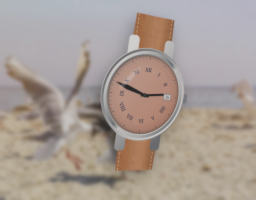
2:48
